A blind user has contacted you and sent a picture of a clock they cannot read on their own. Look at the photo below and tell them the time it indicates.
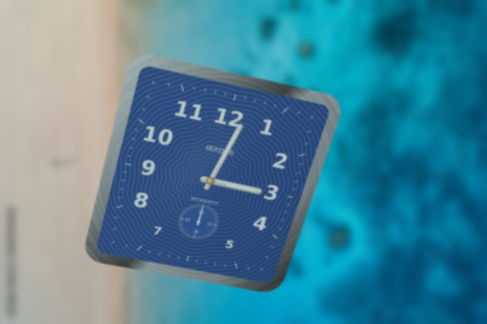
3:02
